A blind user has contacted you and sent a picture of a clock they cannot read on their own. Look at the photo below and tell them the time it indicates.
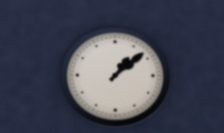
1:08
